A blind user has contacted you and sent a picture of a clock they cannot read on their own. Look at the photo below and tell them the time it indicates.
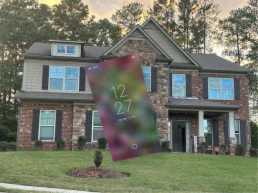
12:27
